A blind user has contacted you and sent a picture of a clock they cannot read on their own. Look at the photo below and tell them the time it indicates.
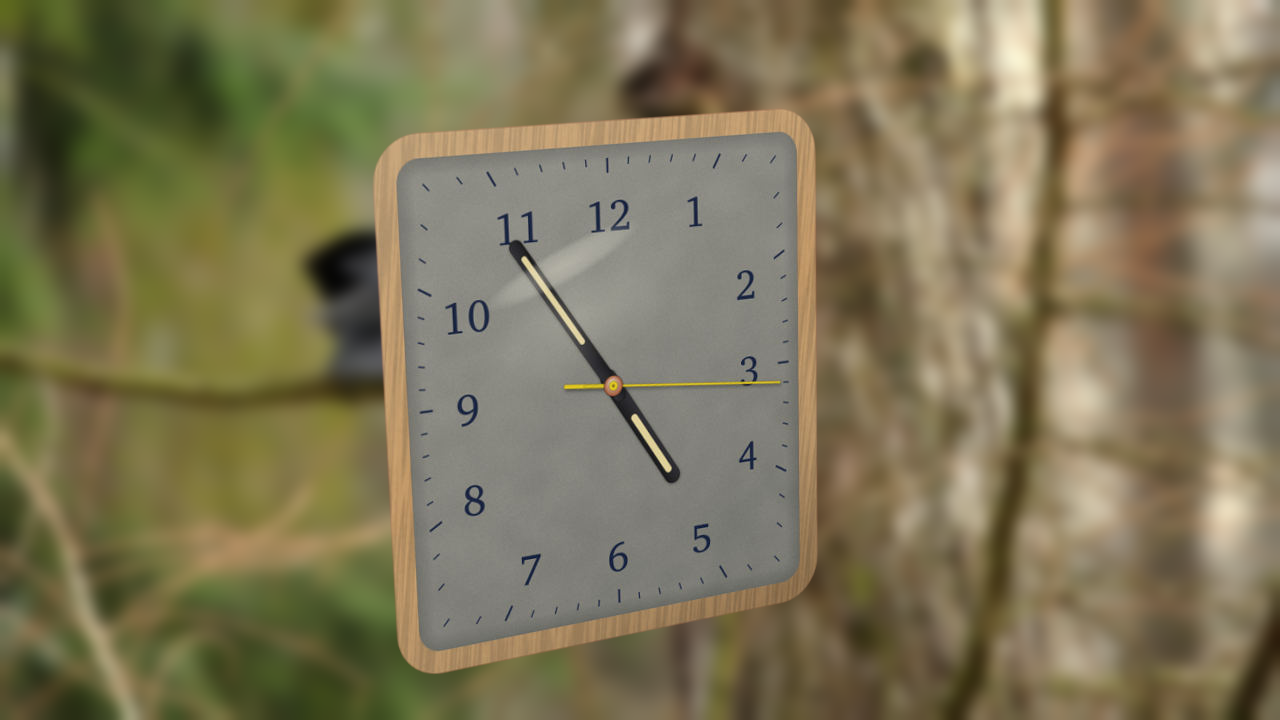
4:54:16
